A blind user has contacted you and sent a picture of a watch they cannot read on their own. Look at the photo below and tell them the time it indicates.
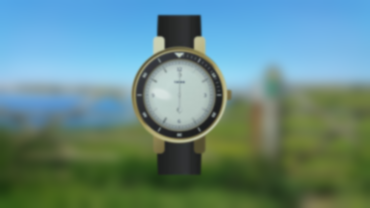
6:00
